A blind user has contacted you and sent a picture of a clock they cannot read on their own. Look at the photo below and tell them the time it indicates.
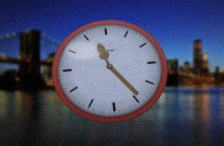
11:24
